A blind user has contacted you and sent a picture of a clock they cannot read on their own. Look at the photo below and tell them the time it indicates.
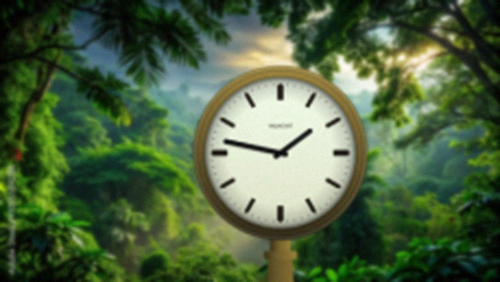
1:47
